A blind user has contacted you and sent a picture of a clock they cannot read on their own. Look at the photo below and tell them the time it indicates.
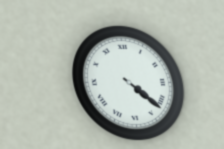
4:22
